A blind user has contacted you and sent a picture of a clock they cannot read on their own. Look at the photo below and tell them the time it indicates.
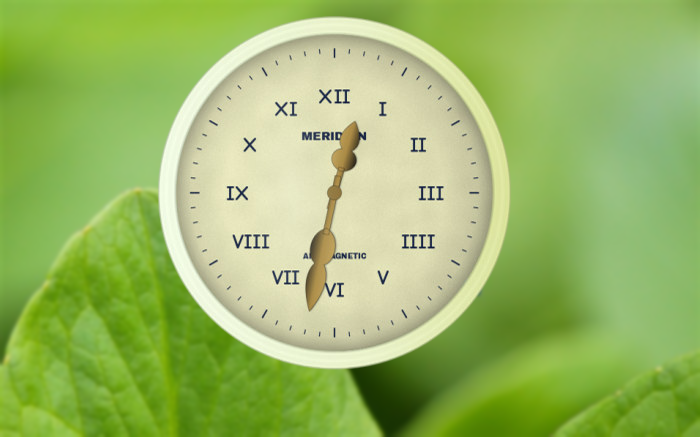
12:32
